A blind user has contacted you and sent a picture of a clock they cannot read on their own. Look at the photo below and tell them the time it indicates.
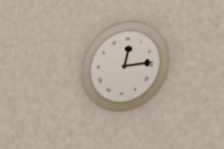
12:14
